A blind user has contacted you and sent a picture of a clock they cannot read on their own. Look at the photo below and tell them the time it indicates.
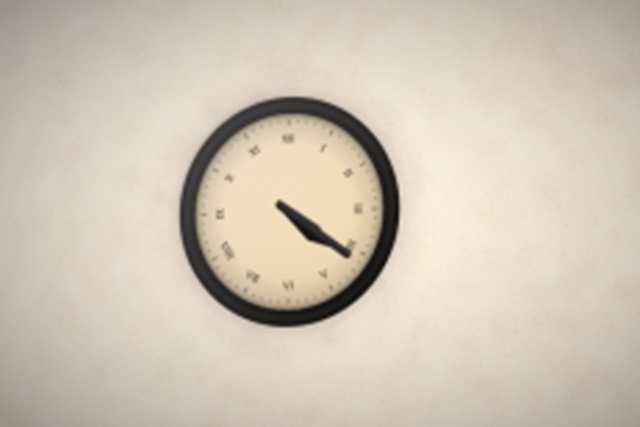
4:21
